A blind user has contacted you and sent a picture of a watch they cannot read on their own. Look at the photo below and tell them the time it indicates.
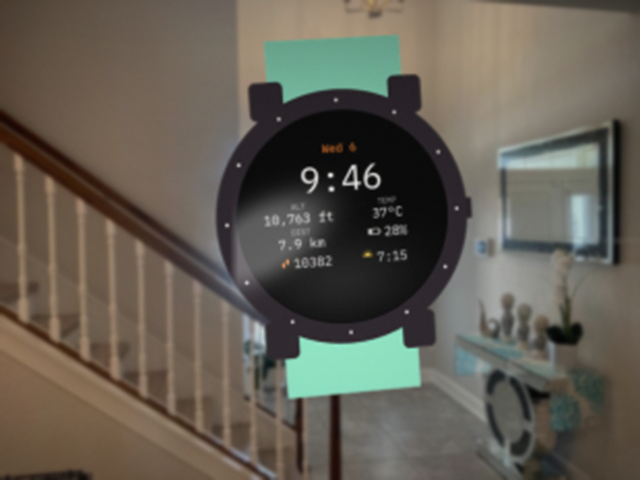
9:46
